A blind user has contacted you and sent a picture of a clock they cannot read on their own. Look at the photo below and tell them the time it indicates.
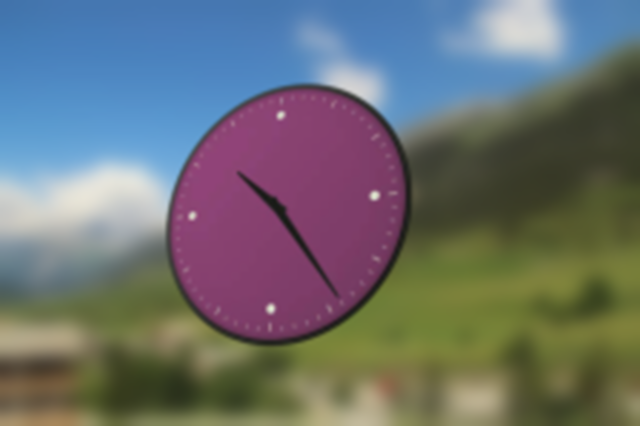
10:24
